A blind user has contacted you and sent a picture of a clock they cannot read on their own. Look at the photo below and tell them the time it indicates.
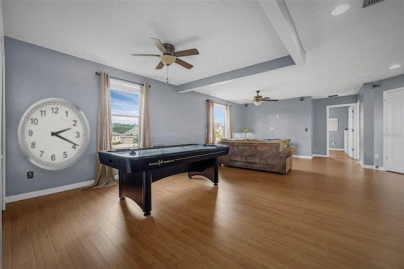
2:19
